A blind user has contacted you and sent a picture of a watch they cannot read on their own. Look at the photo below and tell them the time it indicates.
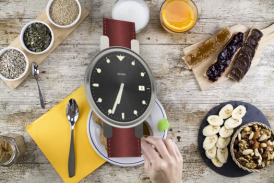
6:34
